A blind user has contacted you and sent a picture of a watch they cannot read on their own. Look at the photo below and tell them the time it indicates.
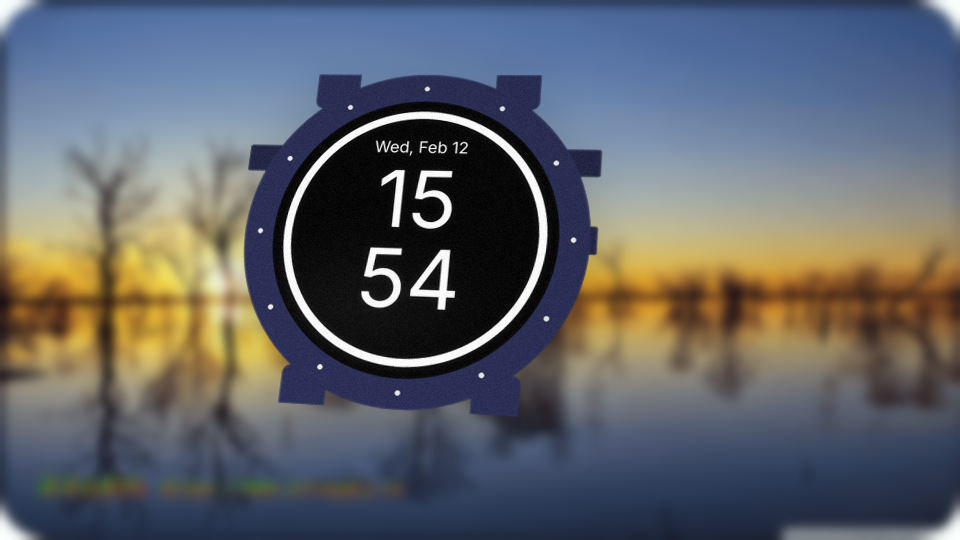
15:54
